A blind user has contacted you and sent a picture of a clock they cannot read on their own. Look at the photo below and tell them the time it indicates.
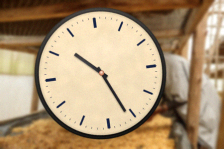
10:26
